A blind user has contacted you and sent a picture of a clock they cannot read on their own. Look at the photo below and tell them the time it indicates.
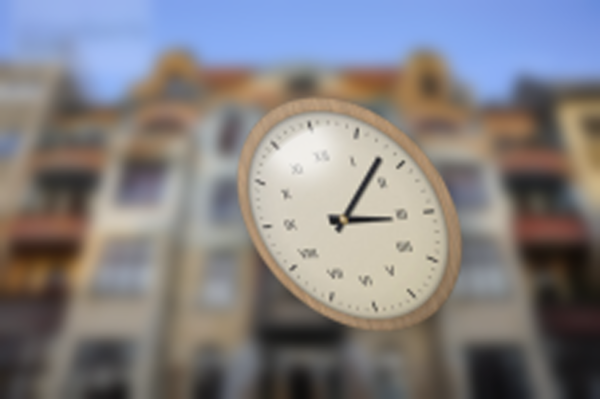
3:08
